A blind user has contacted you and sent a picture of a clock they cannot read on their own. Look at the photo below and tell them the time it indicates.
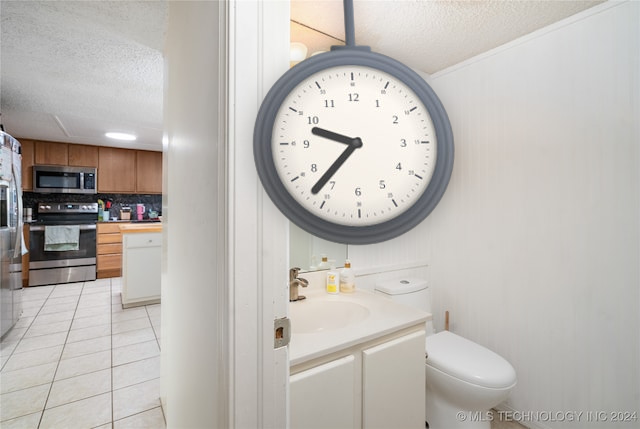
9:37
